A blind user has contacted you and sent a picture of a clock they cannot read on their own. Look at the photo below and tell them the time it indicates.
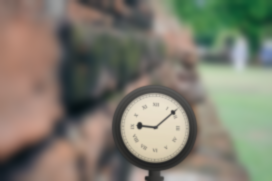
9:08
